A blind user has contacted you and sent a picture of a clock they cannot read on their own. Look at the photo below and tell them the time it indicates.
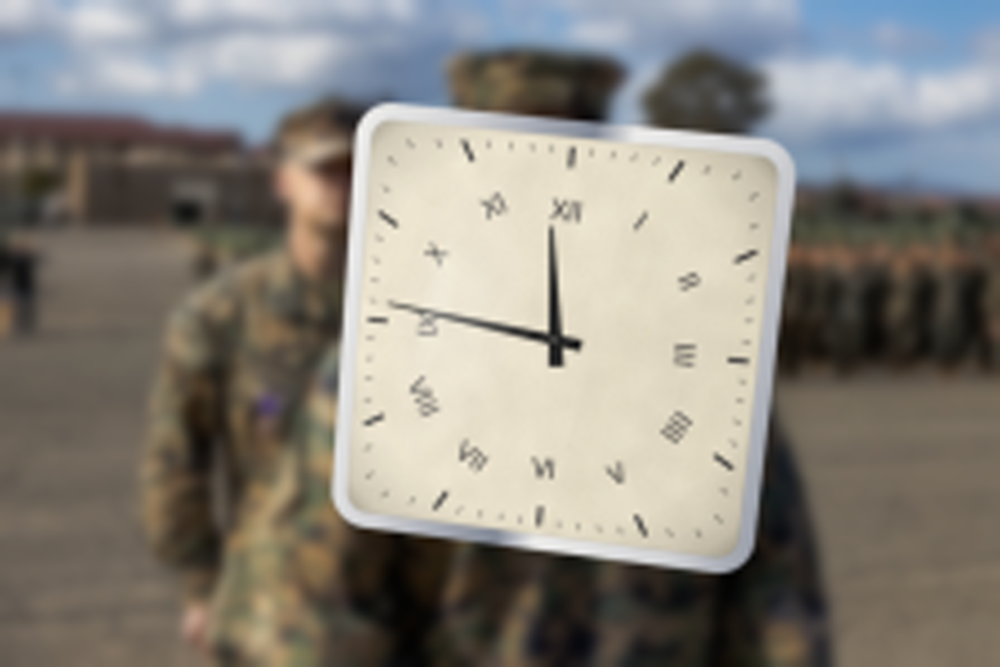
11:46
